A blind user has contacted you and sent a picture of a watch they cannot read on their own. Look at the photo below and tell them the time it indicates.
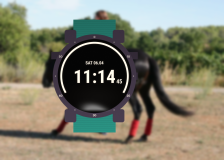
11:14
